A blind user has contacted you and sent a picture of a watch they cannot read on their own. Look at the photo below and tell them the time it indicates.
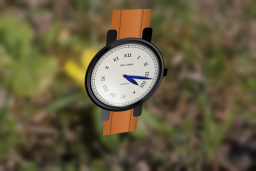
4:17
